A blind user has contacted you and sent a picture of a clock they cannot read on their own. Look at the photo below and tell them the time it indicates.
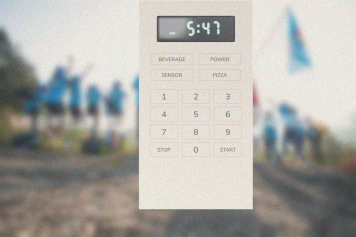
5:47
